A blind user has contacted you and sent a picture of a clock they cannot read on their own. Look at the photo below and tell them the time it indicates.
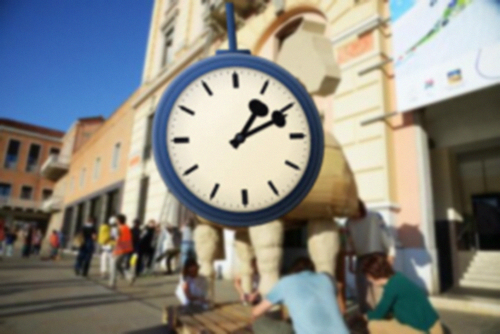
1:11
